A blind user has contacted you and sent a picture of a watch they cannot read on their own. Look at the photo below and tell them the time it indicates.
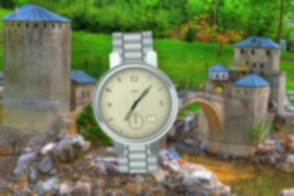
7:07
